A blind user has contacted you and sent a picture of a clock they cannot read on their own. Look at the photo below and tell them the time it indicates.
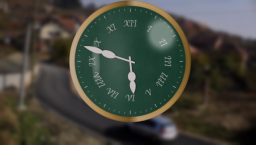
5:48
